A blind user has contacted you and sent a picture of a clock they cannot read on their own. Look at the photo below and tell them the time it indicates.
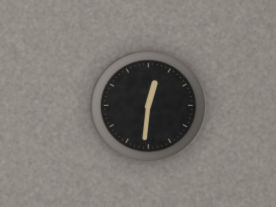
12:31
